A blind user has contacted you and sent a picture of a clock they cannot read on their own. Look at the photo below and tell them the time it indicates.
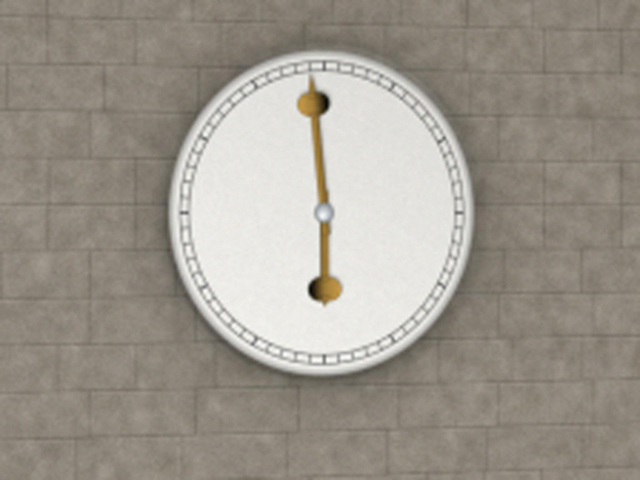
5:59
